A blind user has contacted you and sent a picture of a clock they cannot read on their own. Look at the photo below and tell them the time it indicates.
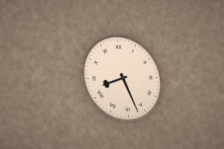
8:27
